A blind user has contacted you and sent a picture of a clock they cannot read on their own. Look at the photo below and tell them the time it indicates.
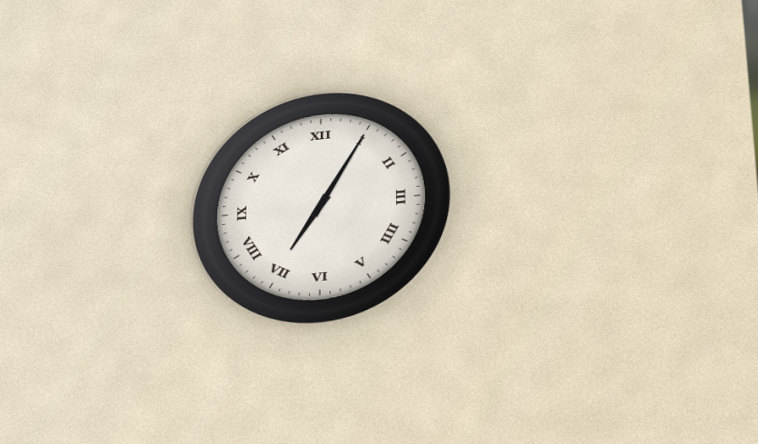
7:05
